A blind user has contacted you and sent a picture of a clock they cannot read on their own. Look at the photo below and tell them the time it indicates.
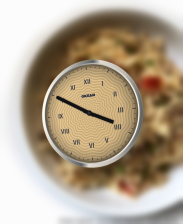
3:50
